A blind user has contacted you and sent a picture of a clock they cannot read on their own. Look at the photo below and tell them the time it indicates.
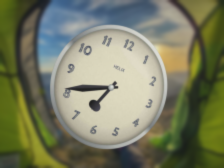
6:41
